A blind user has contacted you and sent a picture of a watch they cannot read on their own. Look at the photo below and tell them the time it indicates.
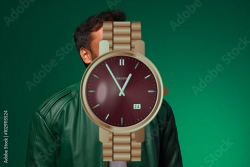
12:55
